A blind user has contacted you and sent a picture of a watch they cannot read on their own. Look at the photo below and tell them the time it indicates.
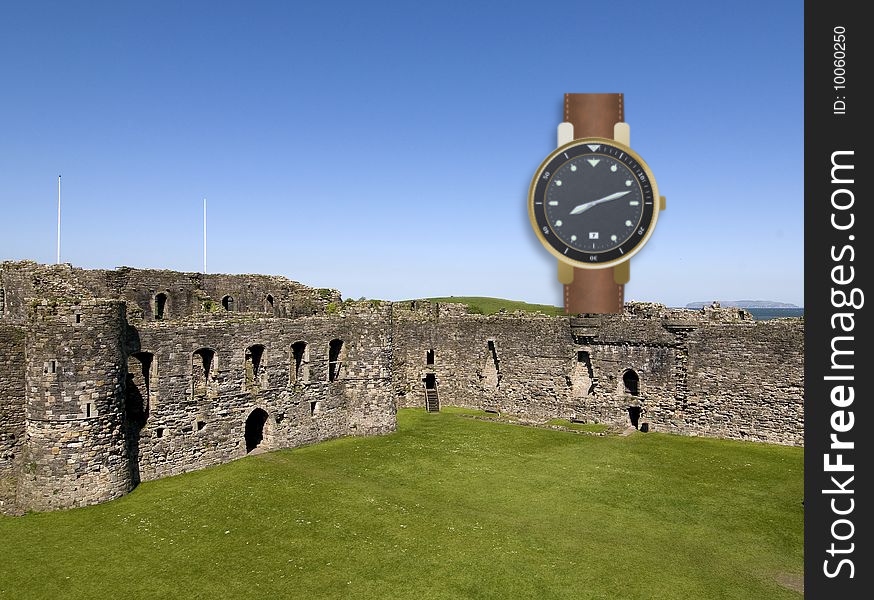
8:12
